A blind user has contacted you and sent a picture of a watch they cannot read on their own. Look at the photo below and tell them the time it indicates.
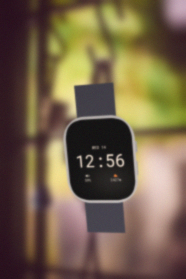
12:56
